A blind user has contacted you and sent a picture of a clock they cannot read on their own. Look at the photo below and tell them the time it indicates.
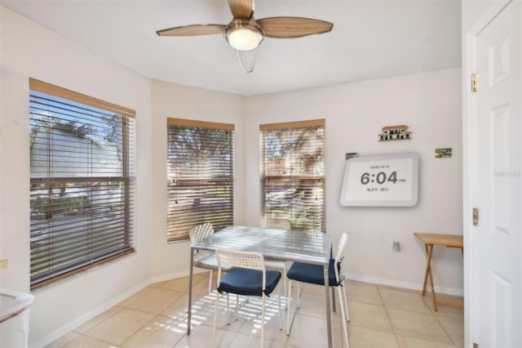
6:04
